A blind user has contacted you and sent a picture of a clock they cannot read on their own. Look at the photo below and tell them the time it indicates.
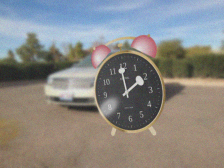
1:59
